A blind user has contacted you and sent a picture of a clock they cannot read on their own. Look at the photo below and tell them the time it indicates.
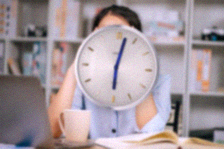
6:02
